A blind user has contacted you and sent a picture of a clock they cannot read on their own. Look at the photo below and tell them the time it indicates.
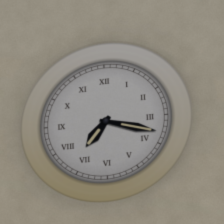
7:18
